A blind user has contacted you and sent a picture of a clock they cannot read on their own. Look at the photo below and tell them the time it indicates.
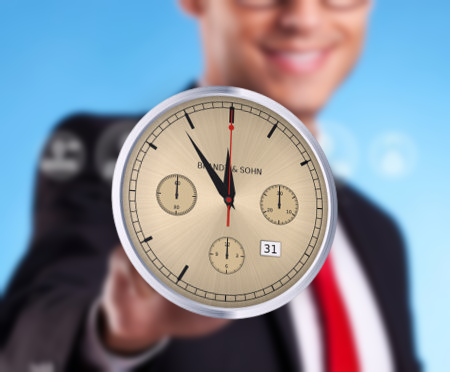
11:54
